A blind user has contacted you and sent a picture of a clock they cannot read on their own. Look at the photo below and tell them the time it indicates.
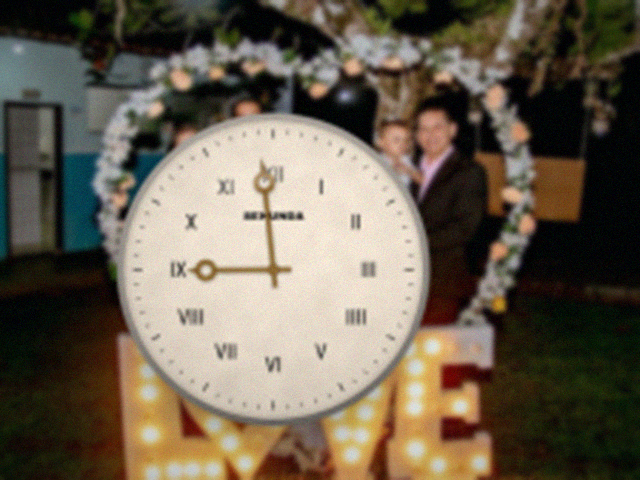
8:59
